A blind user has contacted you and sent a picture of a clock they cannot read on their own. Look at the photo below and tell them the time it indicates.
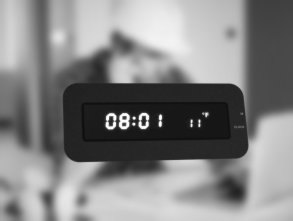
8:01
